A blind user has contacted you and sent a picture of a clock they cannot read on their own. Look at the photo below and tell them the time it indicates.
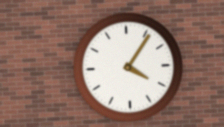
4:06
